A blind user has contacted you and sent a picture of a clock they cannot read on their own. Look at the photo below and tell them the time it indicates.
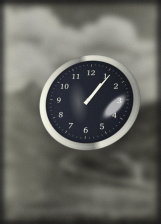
1:06
